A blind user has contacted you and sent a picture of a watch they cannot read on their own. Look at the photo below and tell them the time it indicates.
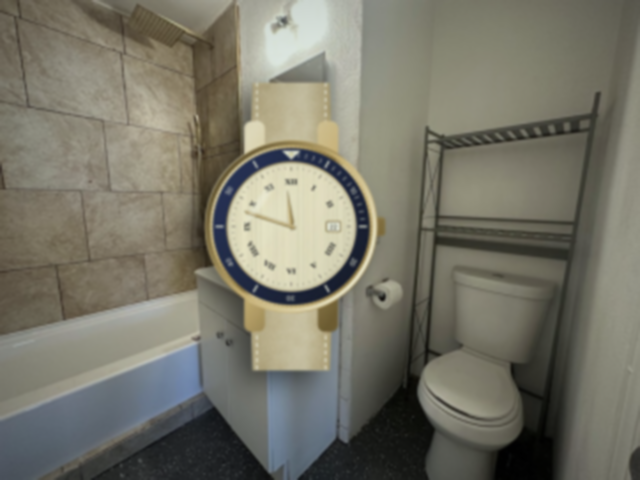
11:48
